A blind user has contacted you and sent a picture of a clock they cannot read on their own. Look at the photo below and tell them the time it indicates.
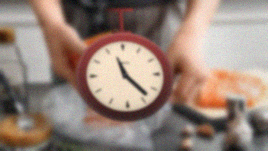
11:23
